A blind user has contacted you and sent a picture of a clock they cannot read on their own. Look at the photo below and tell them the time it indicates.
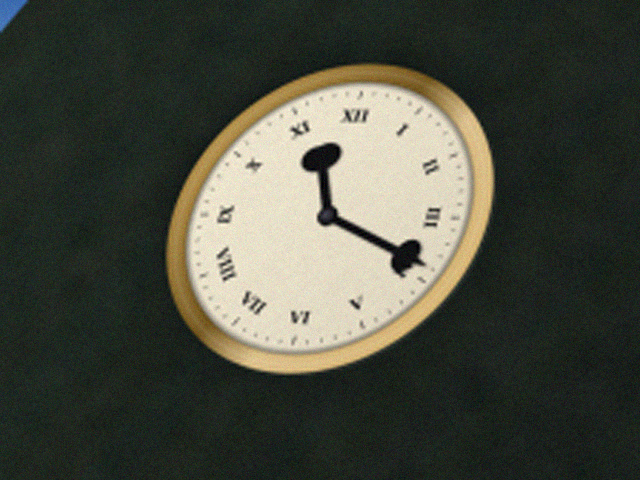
11:19
